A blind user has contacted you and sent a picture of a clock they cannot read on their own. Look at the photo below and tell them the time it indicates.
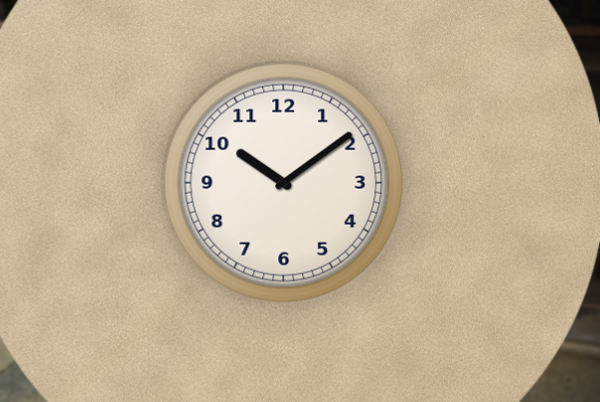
10:09
